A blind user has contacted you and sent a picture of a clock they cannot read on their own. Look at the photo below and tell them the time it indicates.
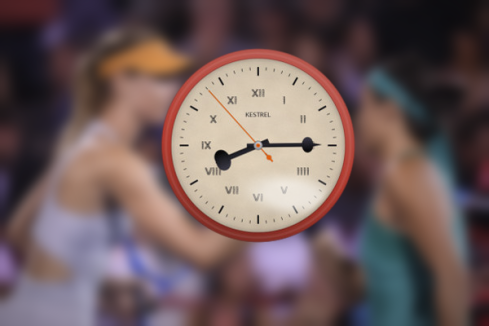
8:14:53
